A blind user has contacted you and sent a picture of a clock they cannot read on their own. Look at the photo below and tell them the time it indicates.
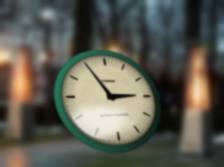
2:55
